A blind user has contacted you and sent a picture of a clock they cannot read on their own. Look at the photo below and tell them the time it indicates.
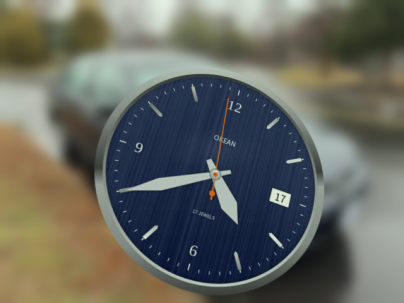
4:39:59
